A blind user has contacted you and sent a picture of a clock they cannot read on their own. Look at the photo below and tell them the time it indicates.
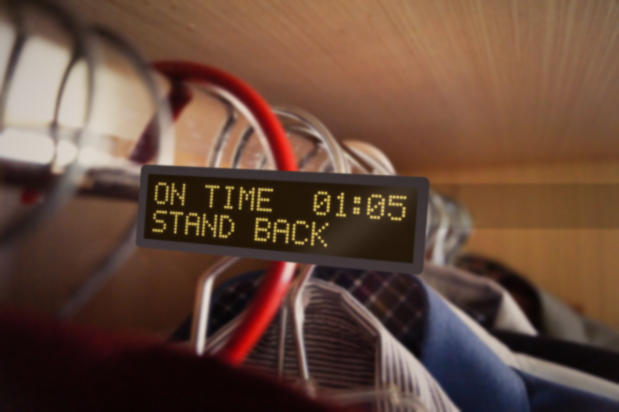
1:05
